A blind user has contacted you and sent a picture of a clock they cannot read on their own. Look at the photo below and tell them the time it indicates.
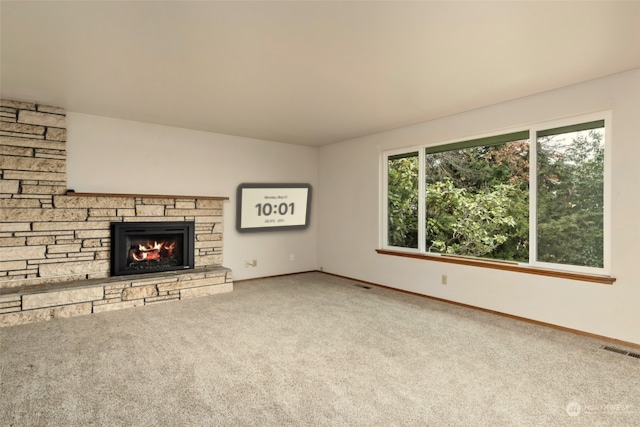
10:01
